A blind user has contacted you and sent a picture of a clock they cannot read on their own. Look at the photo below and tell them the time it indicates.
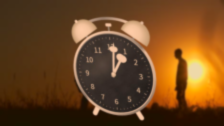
1:01
